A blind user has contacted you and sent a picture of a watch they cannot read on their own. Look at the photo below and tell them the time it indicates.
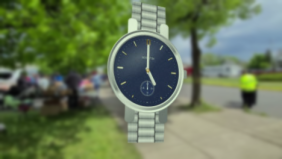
5:00
